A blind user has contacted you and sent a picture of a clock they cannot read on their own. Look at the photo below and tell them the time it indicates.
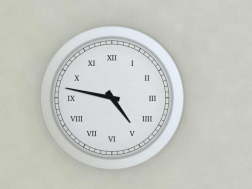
4:47
